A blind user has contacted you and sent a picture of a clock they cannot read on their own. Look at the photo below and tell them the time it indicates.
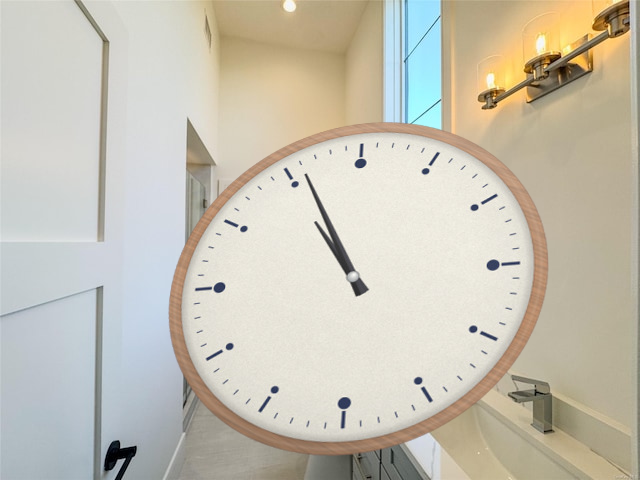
10:56
